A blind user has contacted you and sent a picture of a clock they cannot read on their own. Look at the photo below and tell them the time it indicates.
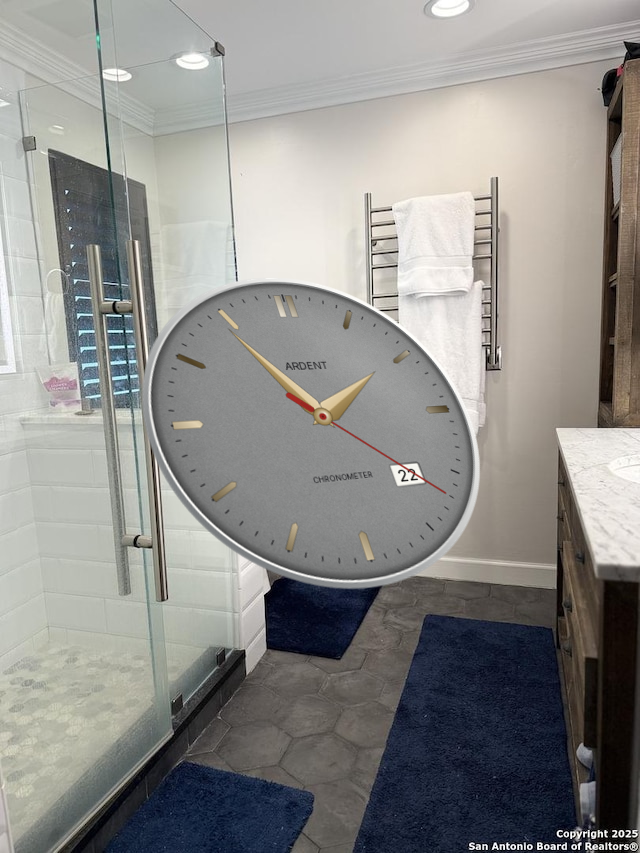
1:54:22
